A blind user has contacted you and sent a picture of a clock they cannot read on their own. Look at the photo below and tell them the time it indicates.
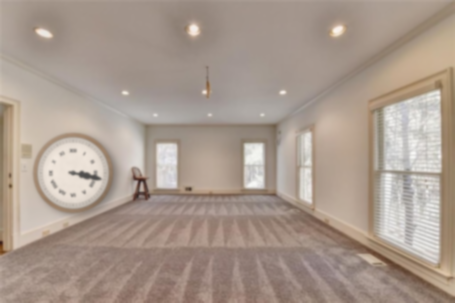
3:17
